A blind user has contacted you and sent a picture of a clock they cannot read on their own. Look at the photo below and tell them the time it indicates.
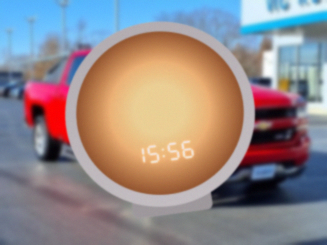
15:56
